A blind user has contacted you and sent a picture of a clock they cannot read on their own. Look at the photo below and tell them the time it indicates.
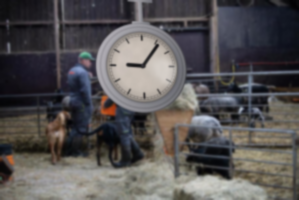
9:06
